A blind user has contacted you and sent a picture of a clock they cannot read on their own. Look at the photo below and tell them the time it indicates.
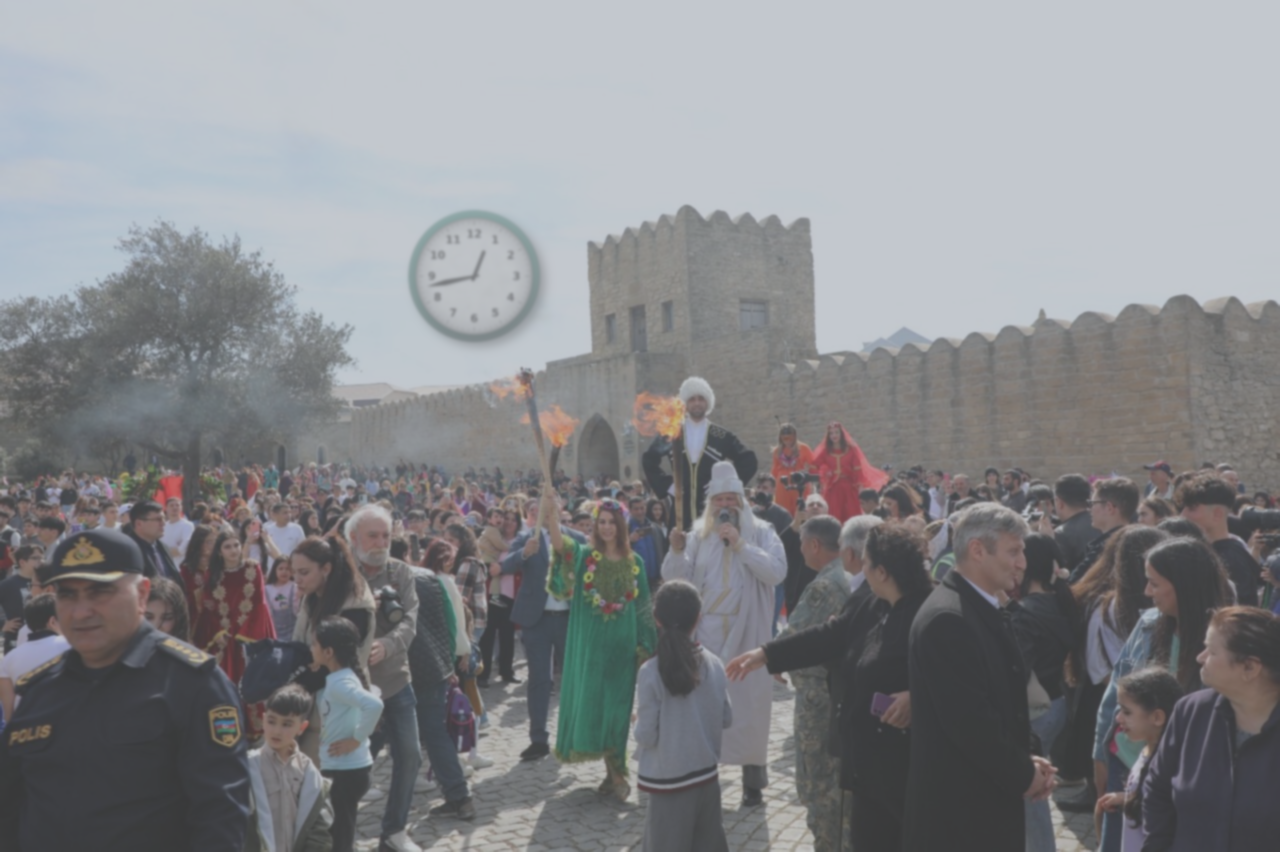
12:43
